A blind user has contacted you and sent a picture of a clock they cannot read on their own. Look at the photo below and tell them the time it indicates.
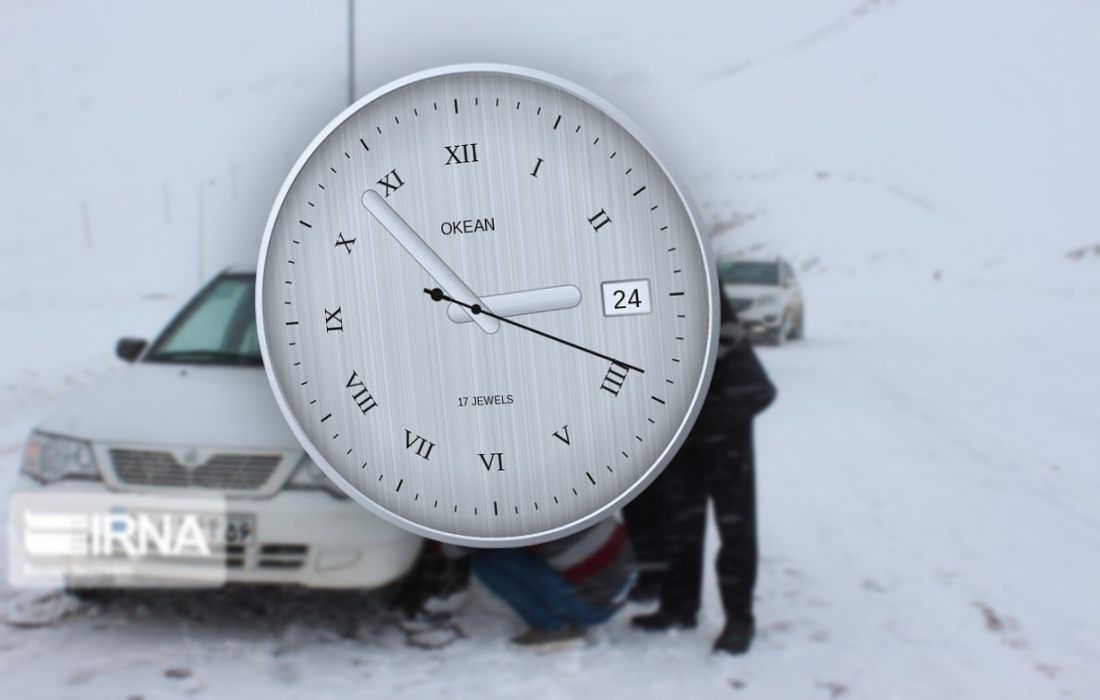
2:53:19
